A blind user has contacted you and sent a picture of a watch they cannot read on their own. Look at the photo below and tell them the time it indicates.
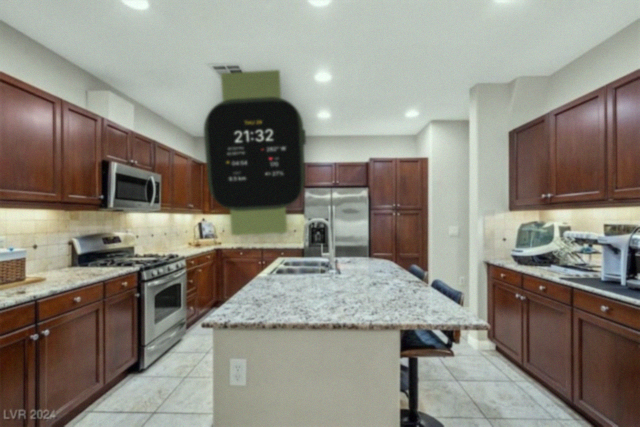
21:32
